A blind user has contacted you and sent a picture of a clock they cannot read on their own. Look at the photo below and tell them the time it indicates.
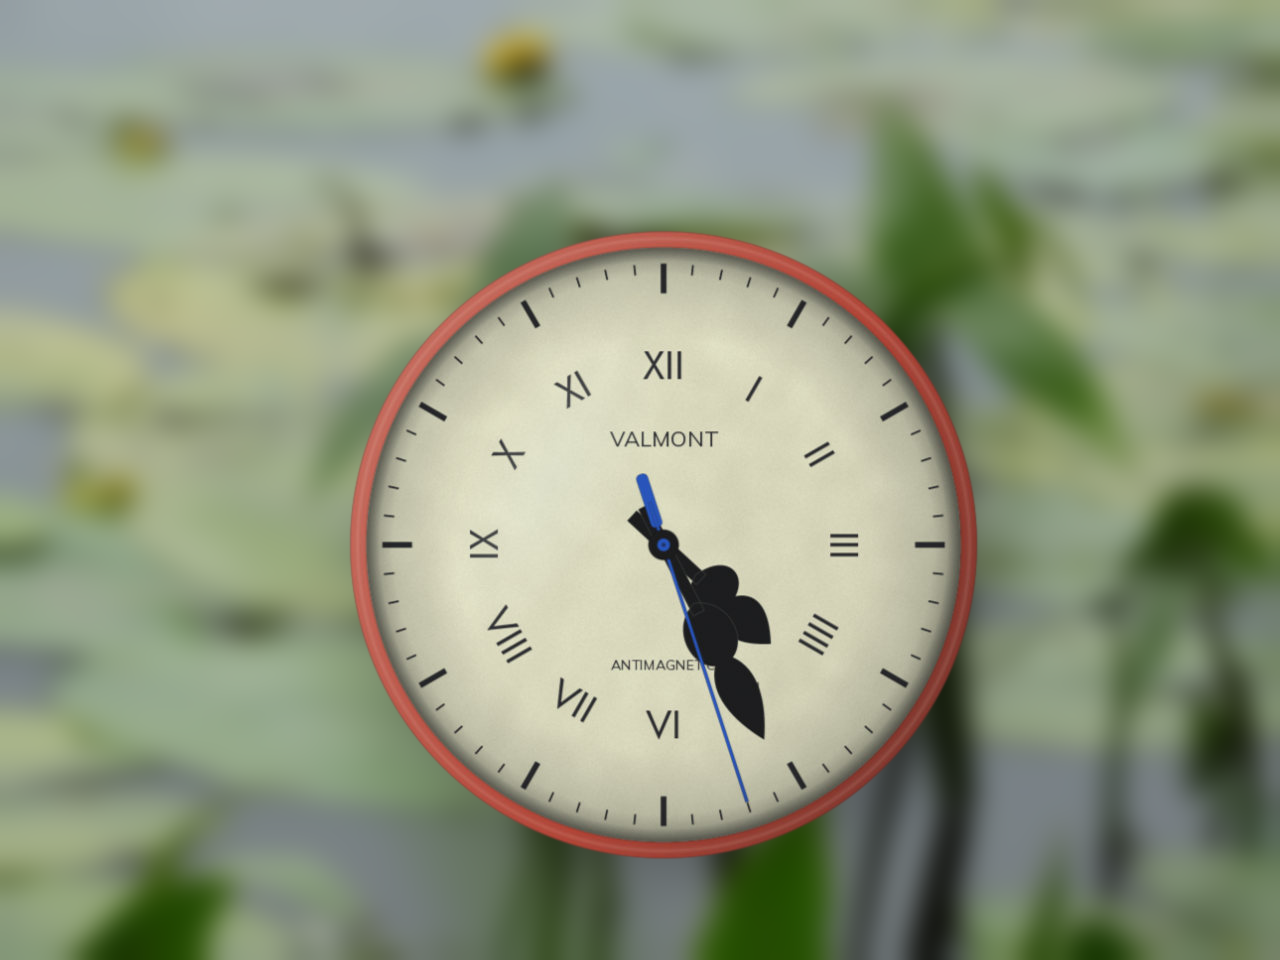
4:25:27
